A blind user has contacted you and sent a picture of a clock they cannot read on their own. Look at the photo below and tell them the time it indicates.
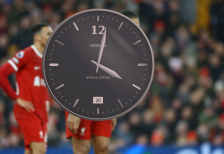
4:02
